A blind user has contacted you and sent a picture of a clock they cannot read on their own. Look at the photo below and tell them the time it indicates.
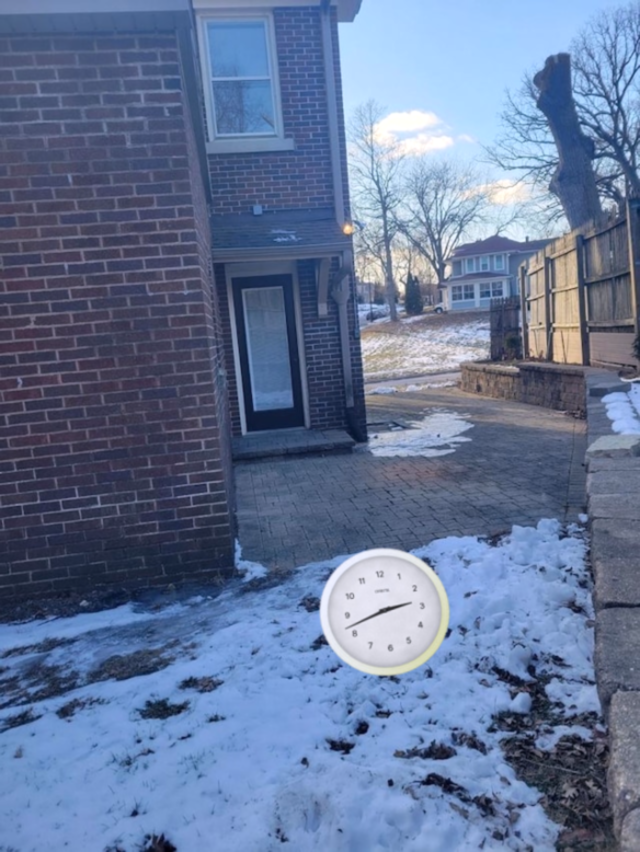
2:42
